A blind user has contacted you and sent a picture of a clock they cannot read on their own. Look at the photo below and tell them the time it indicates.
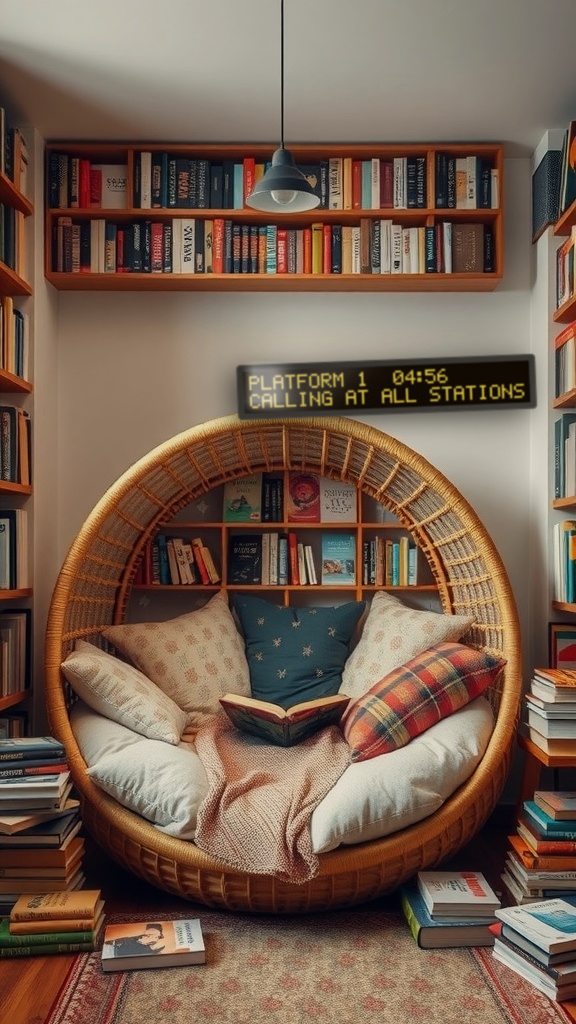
4:56
